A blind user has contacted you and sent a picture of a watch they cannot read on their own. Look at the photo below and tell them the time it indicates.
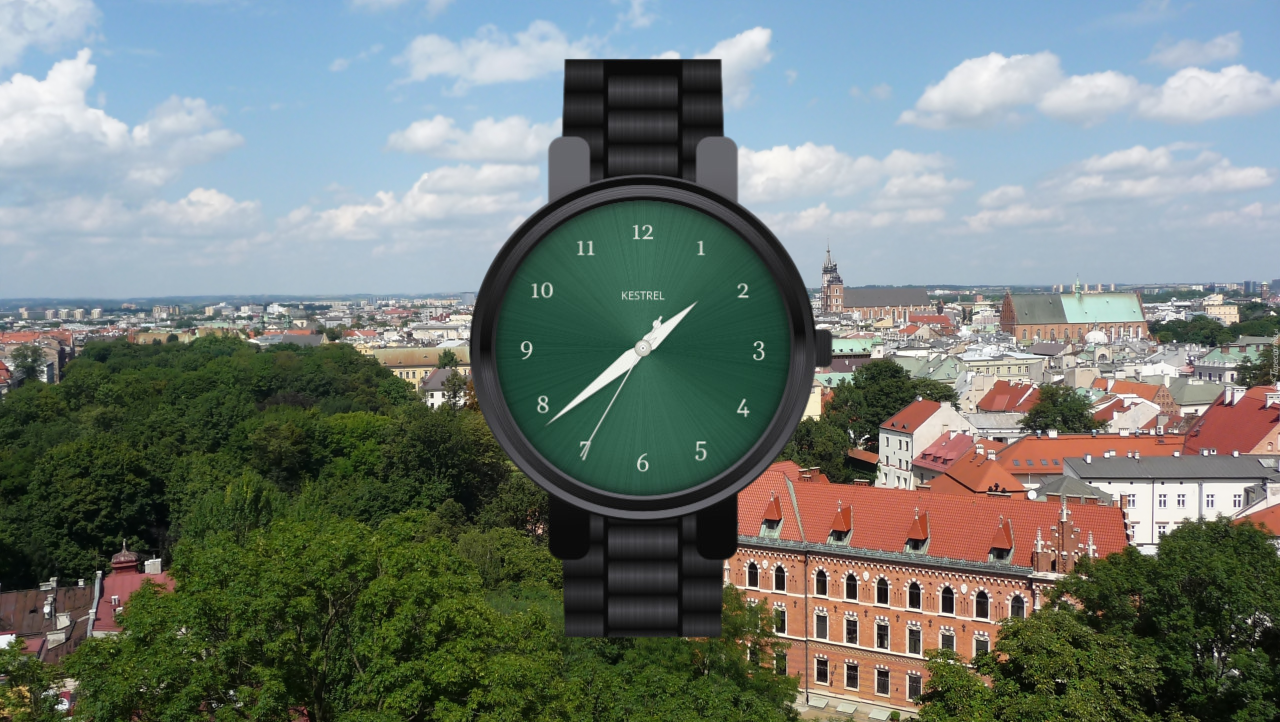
1:38:35
